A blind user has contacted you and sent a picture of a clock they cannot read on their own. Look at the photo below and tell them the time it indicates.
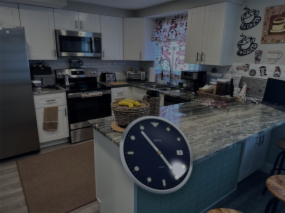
4:54
